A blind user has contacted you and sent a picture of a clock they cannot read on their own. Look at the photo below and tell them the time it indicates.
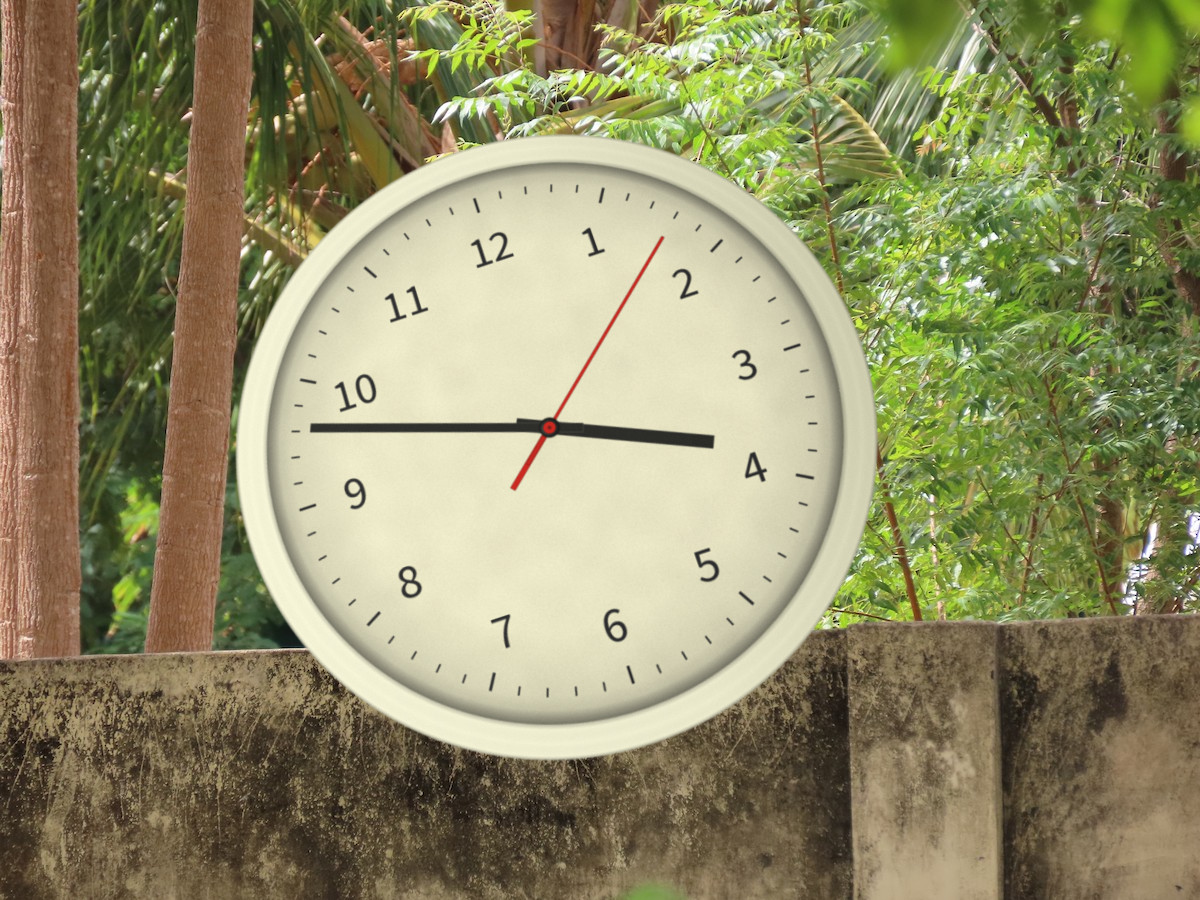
3:48:08
